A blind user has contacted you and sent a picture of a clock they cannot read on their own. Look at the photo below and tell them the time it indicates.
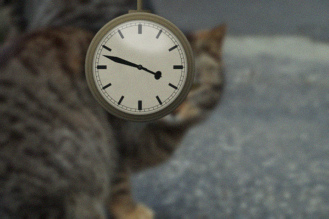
3:48
